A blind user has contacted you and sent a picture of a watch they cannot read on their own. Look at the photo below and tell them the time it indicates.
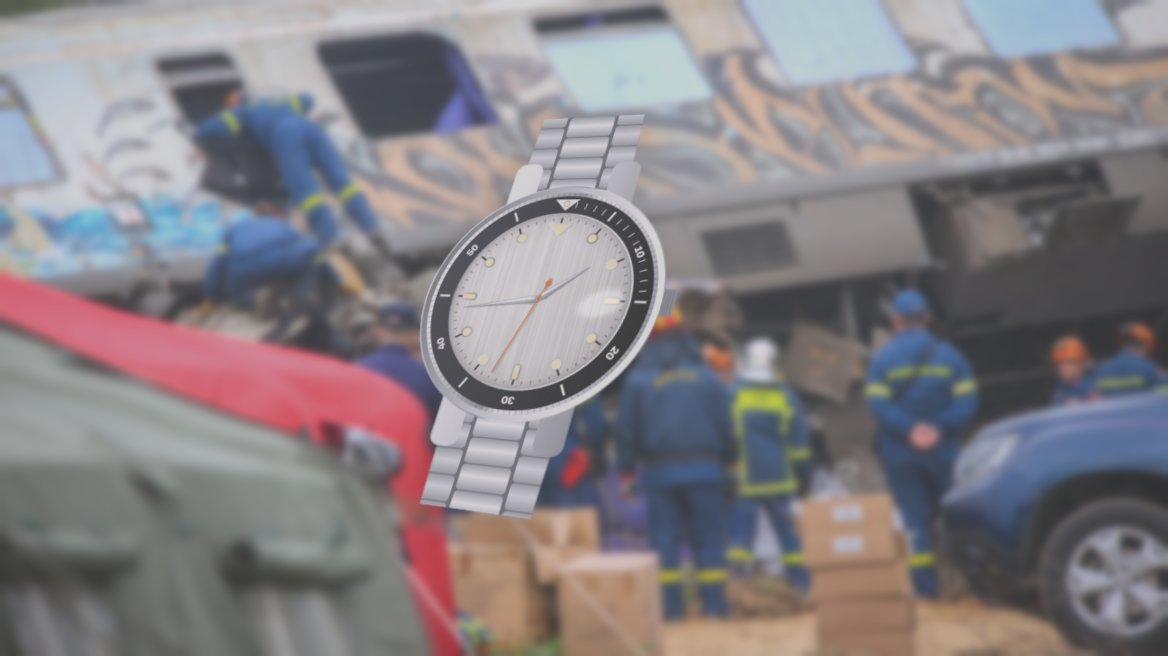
1:43:33
